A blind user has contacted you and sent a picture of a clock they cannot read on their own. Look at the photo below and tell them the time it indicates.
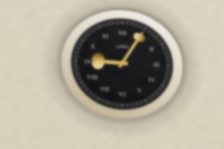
9:05
